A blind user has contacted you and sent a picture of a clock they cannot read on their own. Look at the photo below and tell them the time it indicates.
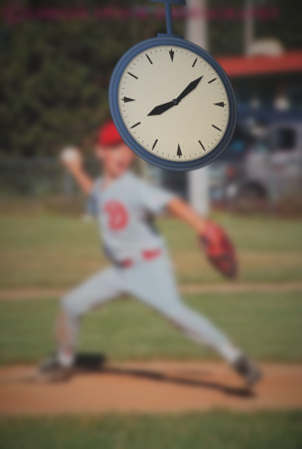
8:08
